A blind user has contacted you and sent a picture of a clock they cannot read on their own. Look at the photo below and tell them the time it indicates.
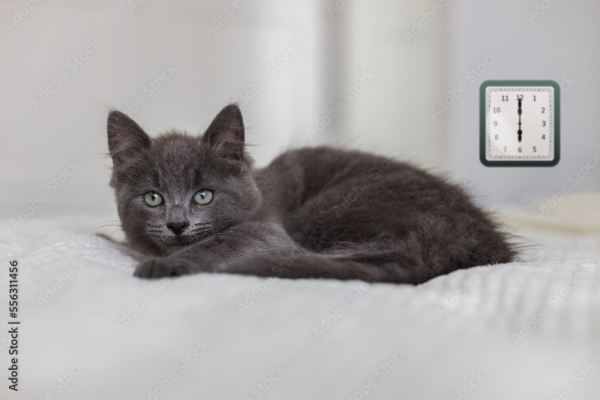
6:00
